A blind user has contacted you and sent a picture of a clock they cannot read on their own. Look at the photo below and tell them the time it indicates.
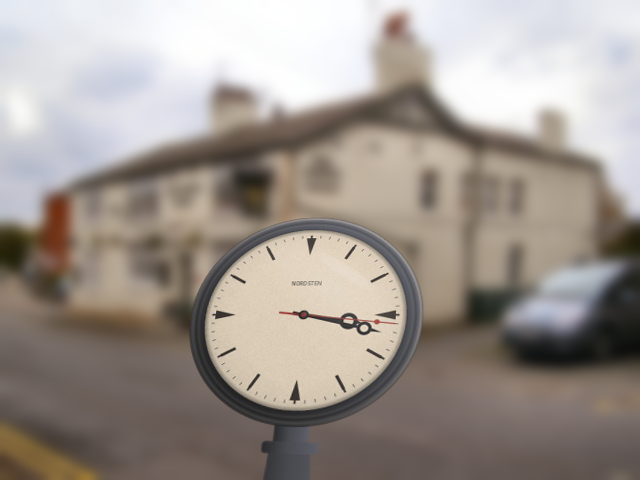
3:17:16
